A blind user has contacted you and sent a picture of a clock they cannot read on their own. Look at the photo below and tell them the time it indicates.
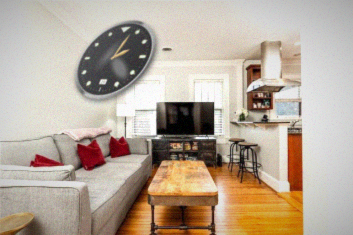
2:03
